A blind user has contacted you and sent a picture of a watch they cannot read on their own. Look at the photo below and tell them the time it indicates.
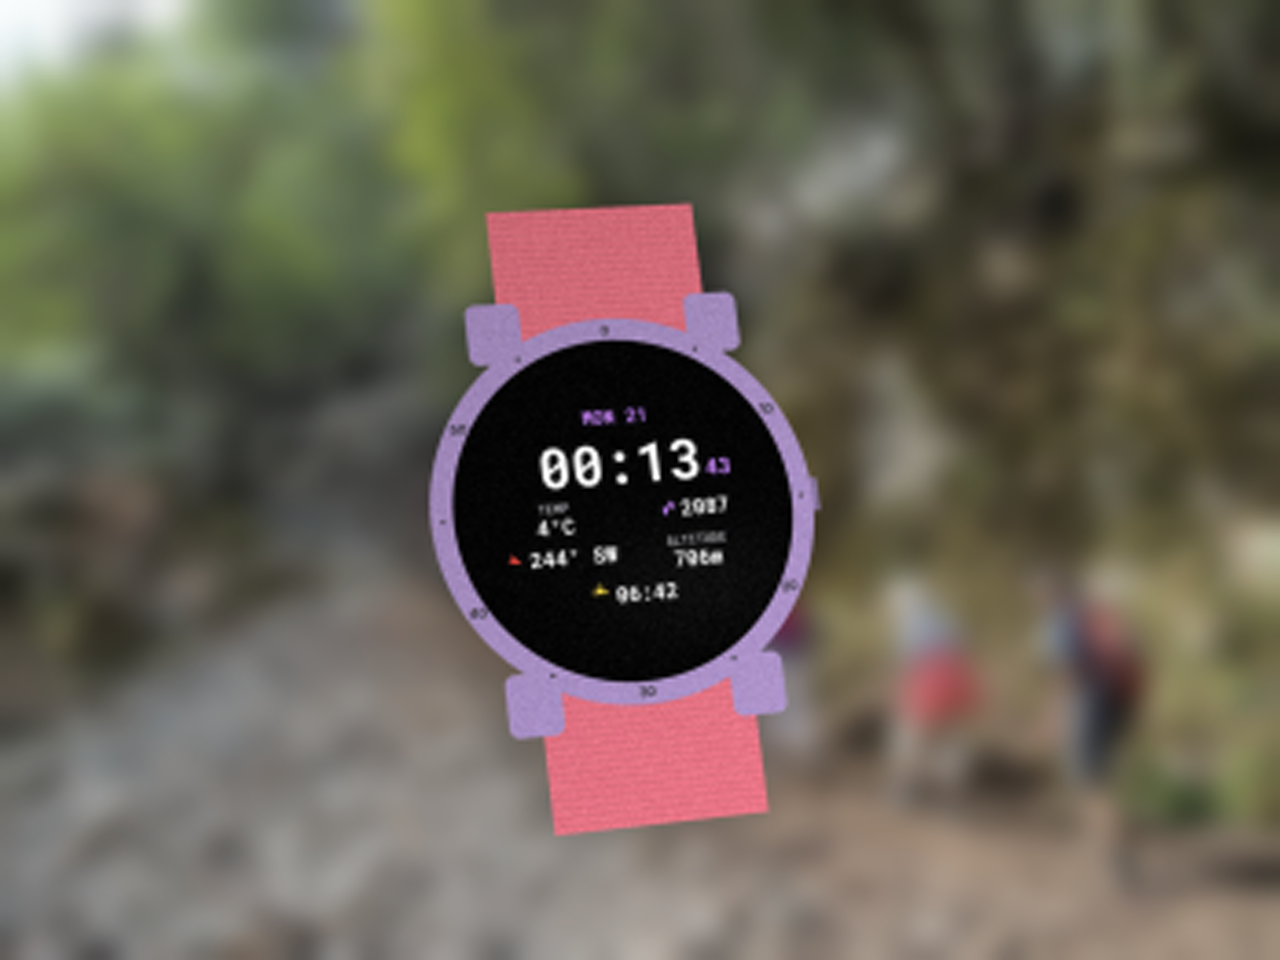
0:13
